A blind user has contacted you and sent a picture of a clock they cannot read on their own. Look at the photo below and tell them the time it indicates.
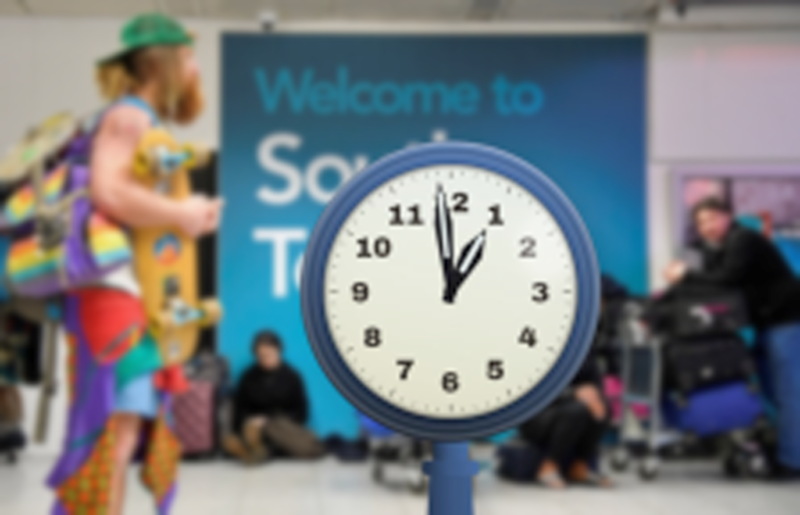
12:59
